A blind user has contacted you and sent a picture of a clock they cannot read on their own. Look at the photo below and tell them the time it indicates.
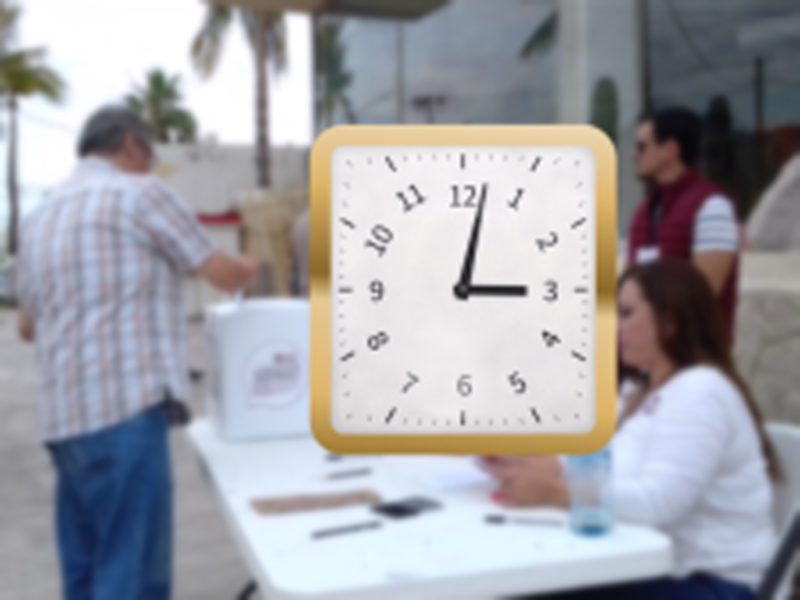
3:02
